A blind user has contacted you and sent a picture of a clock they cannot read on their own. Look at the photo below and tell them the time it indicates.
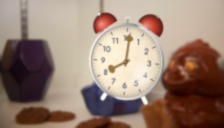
8:01
